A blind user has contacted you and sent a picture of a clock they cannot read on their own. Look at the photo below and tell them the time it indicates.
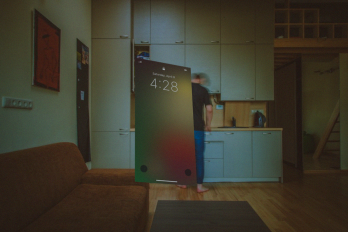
4:28
